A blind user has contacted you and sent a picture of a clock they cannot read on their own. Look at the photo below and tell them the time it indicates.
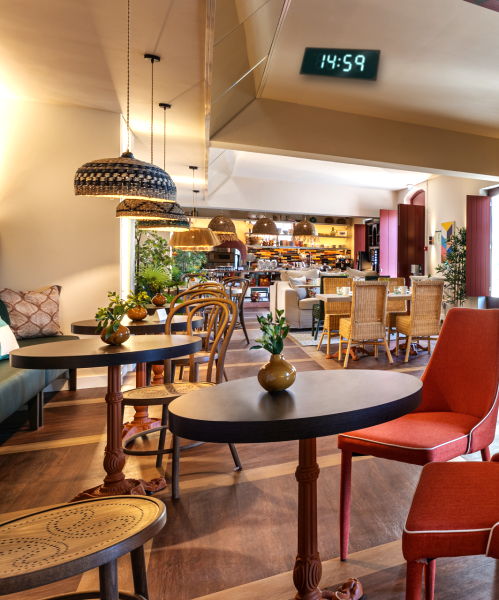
14:59
